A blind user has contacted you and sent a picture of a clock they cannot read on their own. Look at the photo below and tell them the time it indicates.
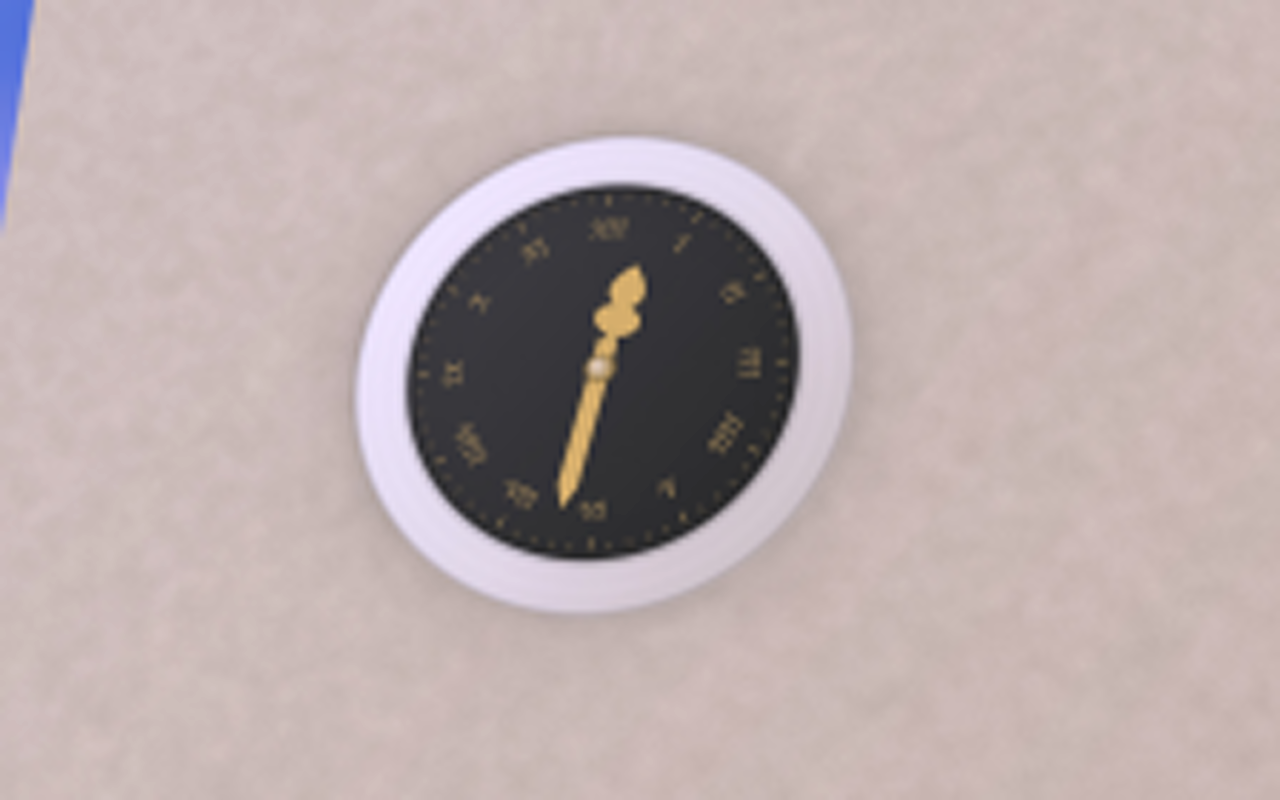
12:32
